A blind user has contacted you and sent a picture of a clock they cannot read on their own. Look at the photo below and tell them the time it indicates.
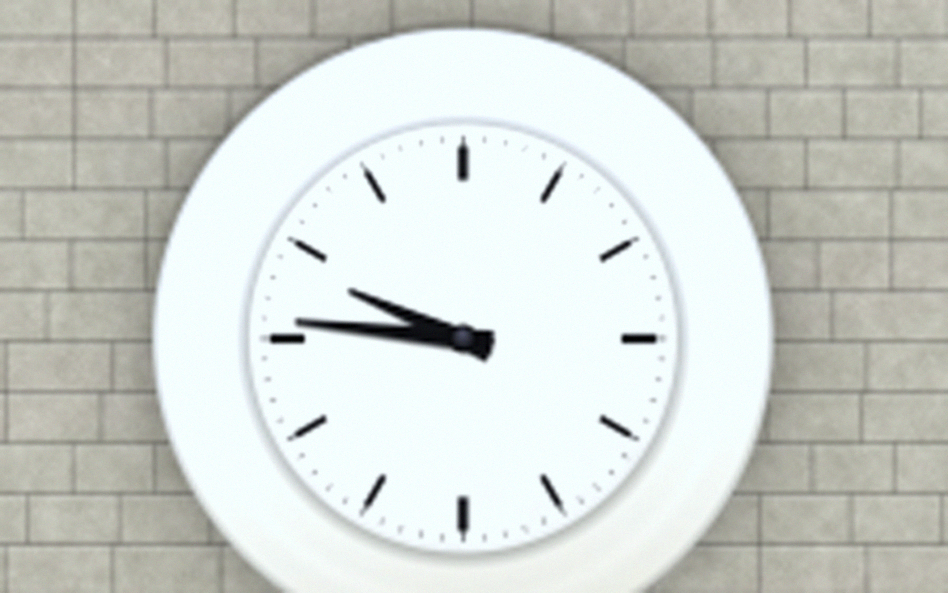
9:46
